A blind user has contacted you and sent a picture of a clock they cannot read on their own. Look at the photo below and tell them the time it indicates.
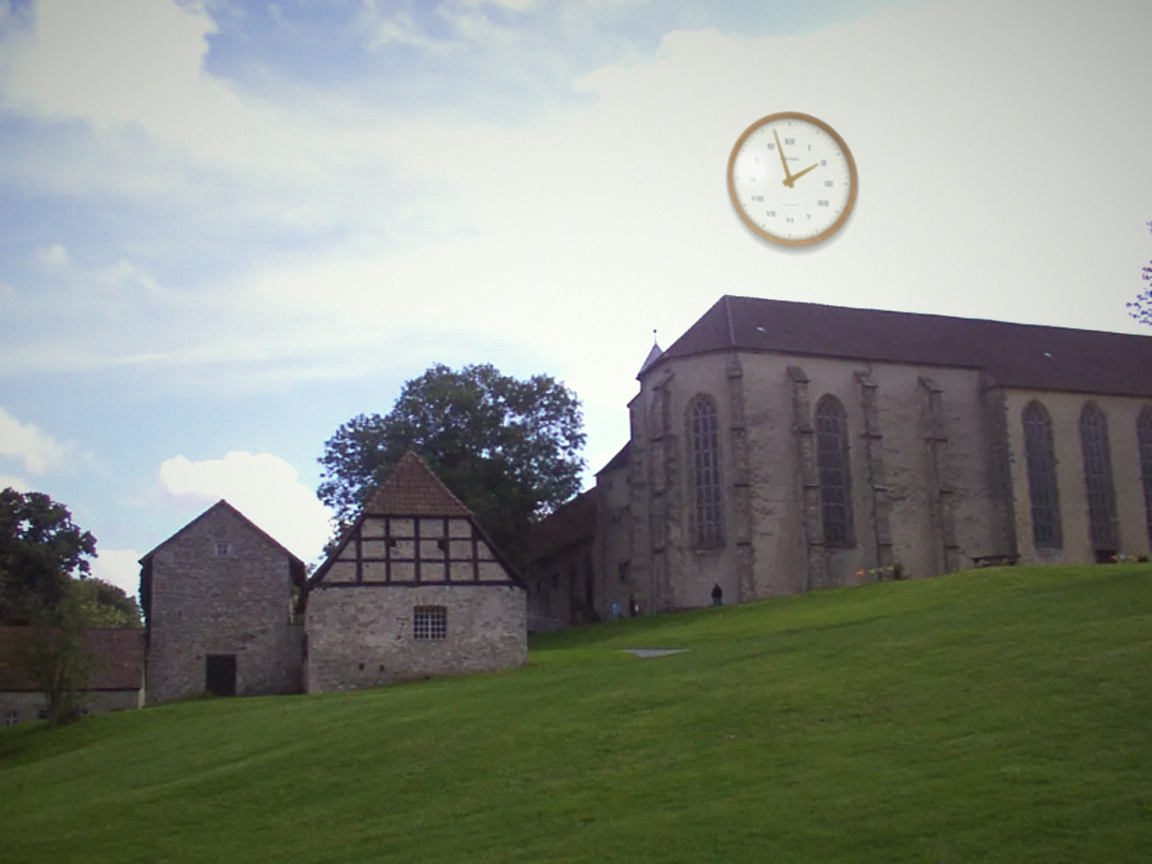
1:57
